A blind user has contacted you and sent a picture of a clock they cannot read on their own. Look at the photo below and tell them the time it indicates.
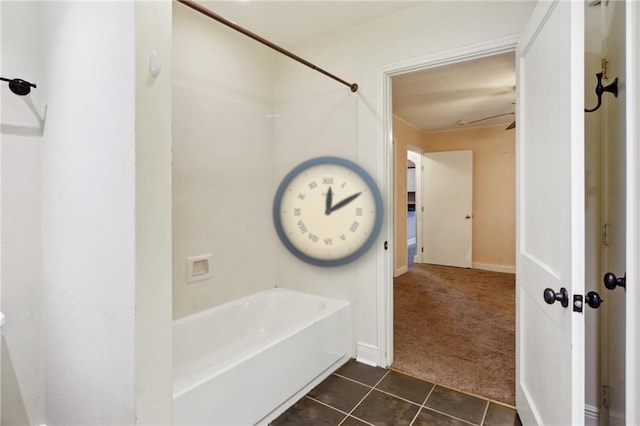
12:10
